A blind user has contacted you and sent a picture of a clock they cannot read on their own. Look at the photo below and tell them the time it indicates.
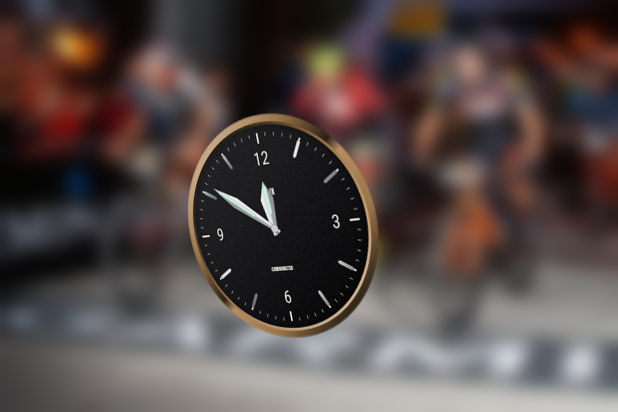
11:51
